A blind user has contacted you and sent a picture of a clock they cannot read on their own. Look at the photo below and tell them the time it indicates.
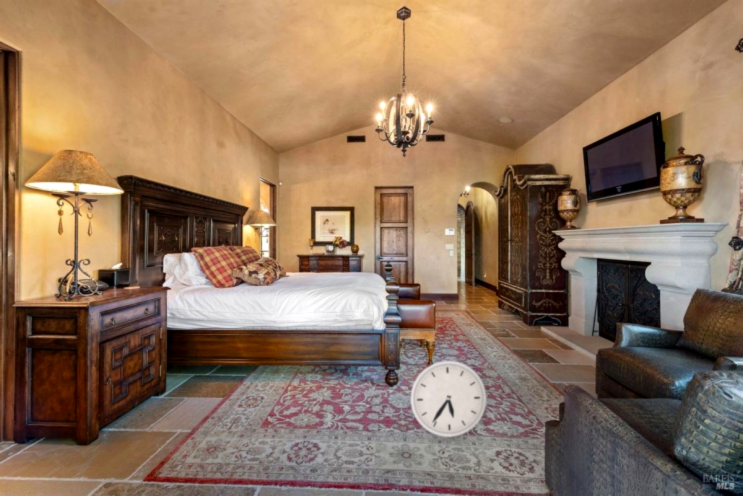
5:36
